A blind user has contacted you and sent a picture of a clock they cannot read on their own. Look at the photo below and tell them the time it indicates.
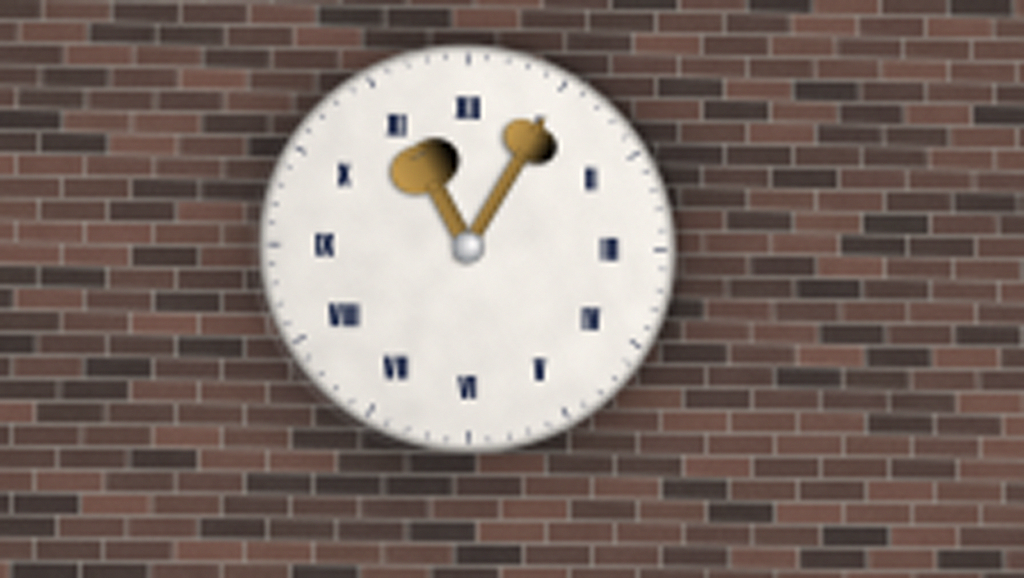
11:05
